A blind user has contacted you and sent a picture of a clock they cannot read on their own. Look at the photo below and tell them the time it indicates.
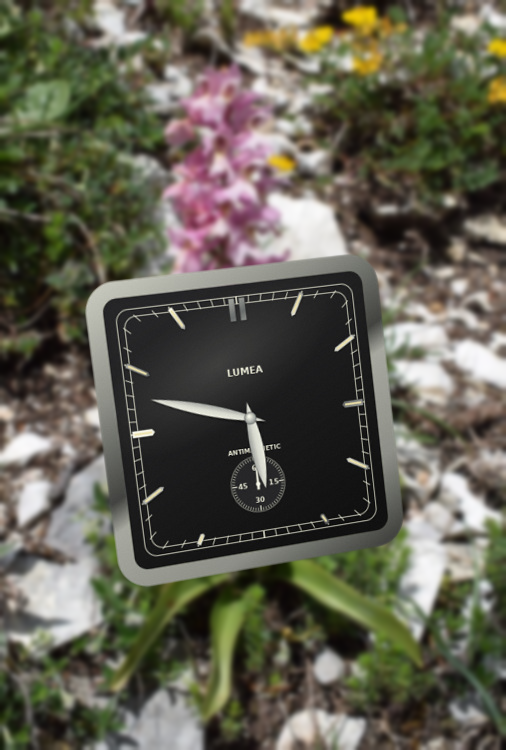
5:48
